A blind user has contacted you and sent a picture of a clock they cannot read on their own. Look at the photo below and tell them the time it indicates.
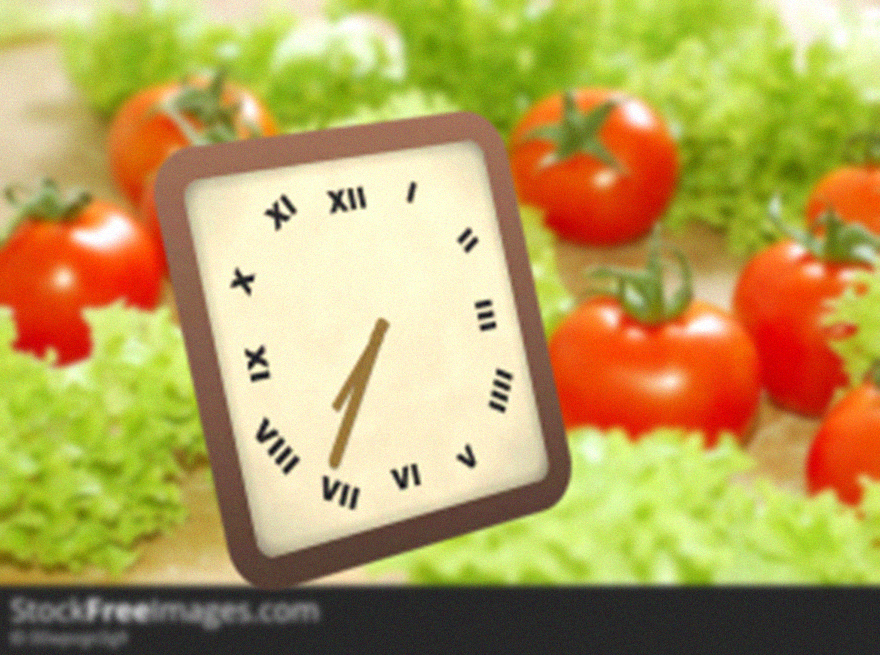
7:36
